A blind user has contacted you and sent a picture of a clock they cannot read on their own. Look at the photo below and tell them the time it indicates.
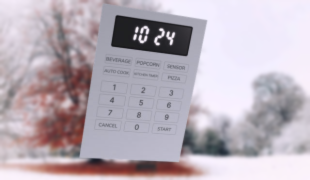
10:24
